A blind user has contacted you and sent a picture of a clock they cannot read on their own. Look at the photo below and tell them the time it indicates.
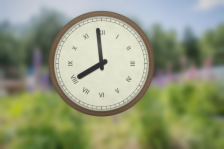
7:59
